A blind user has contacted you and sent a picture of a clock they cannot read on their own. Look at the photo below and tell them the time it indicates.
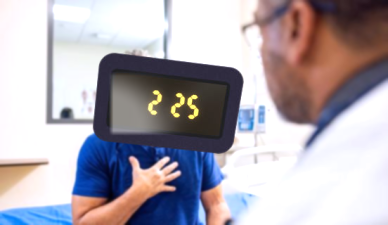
2:25
